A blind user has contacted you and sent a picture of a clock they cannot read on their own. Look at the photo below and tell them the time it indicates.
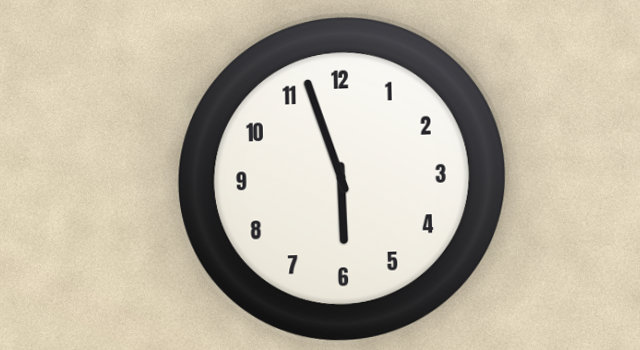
5:57
